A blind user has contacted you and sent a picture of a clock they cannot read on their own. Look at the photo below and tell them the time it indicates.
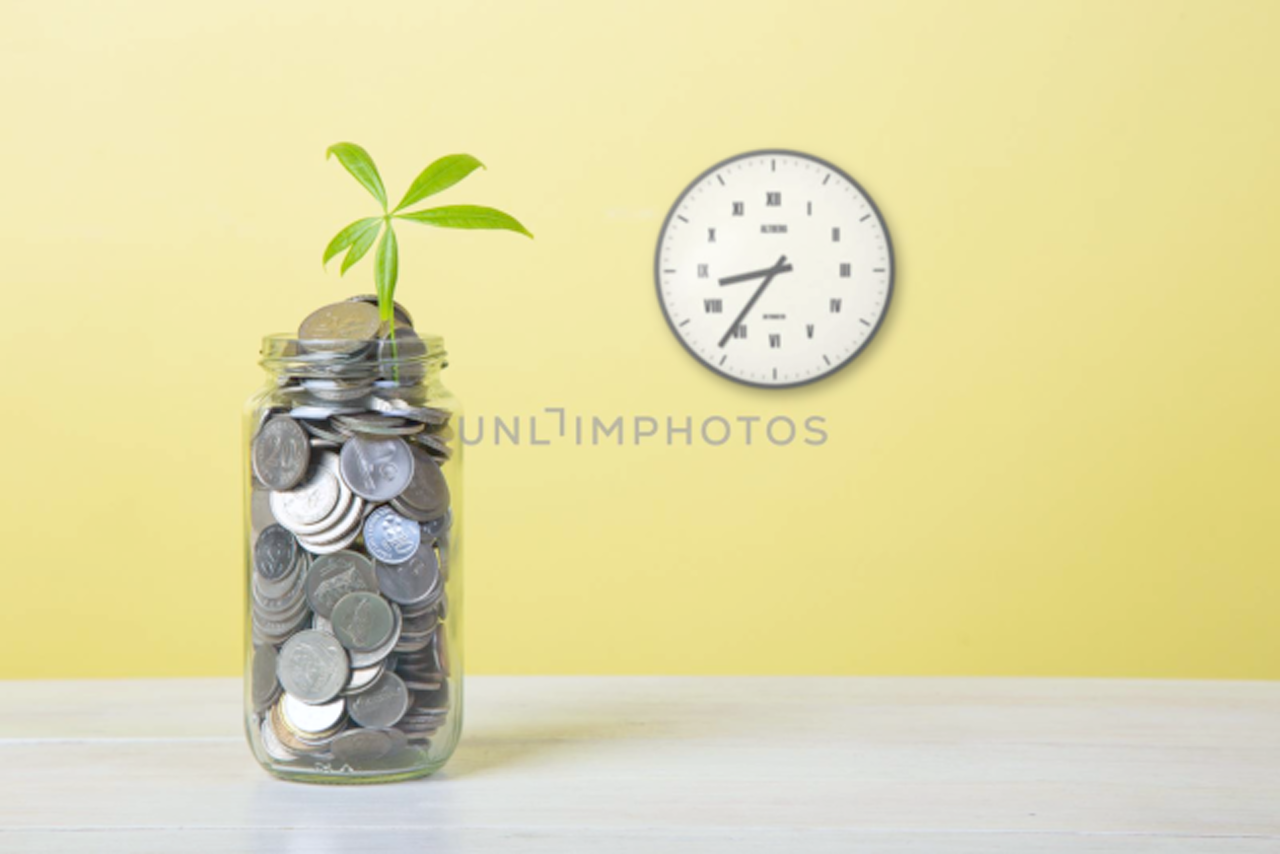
8:36
